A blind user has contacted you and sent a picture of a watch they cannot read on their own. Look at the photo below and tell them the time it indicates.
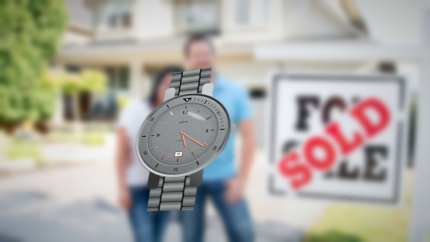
5:21
